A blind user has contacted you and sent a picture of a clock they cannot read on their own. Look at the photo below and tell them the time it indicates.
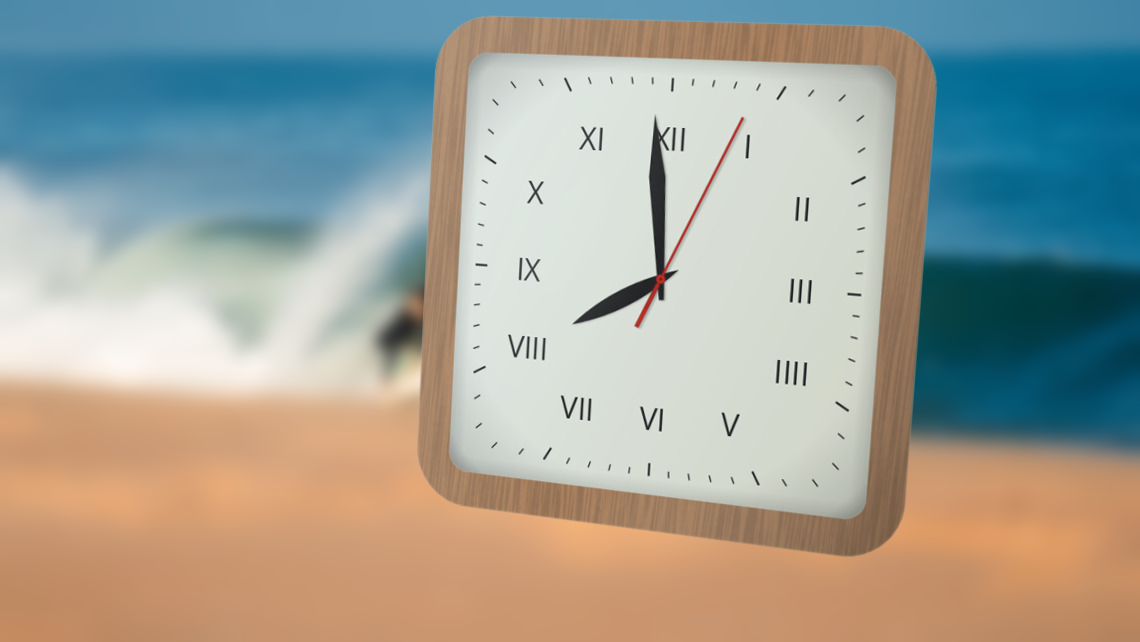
7:59:04
